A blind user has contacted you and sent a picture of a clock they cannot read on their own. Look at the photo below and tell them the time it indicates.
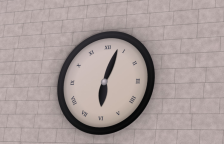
6:03
